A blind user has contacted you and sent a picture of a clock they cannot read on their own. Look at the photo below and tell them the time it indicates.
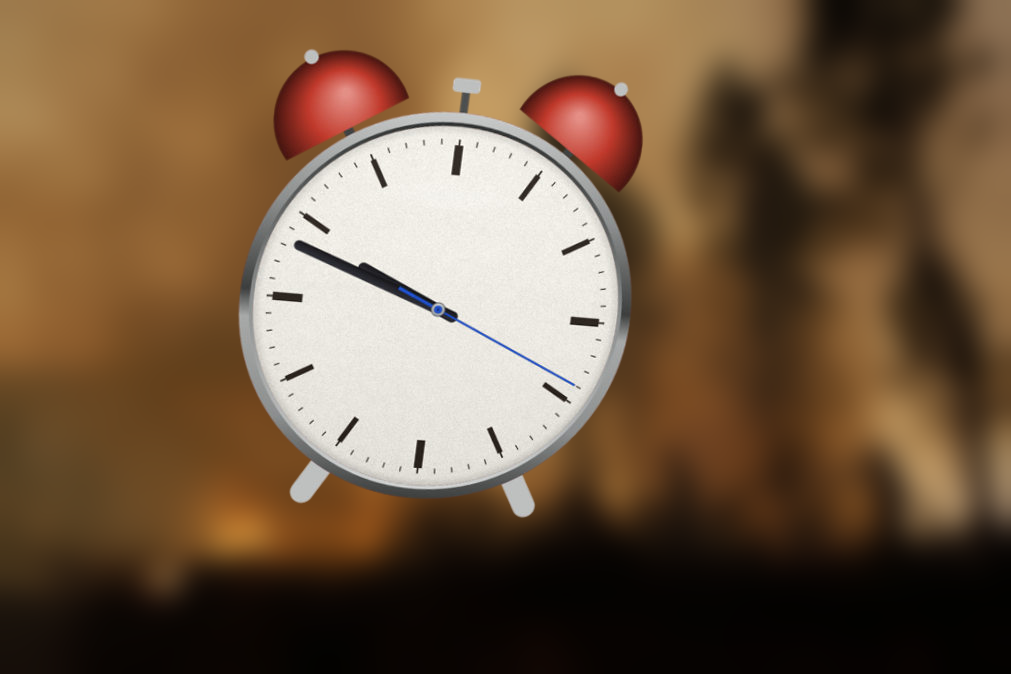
9:48:19
